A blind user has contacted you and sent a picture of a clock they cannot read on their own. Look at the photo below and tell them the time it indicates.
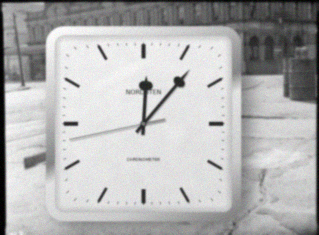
12:06:43
